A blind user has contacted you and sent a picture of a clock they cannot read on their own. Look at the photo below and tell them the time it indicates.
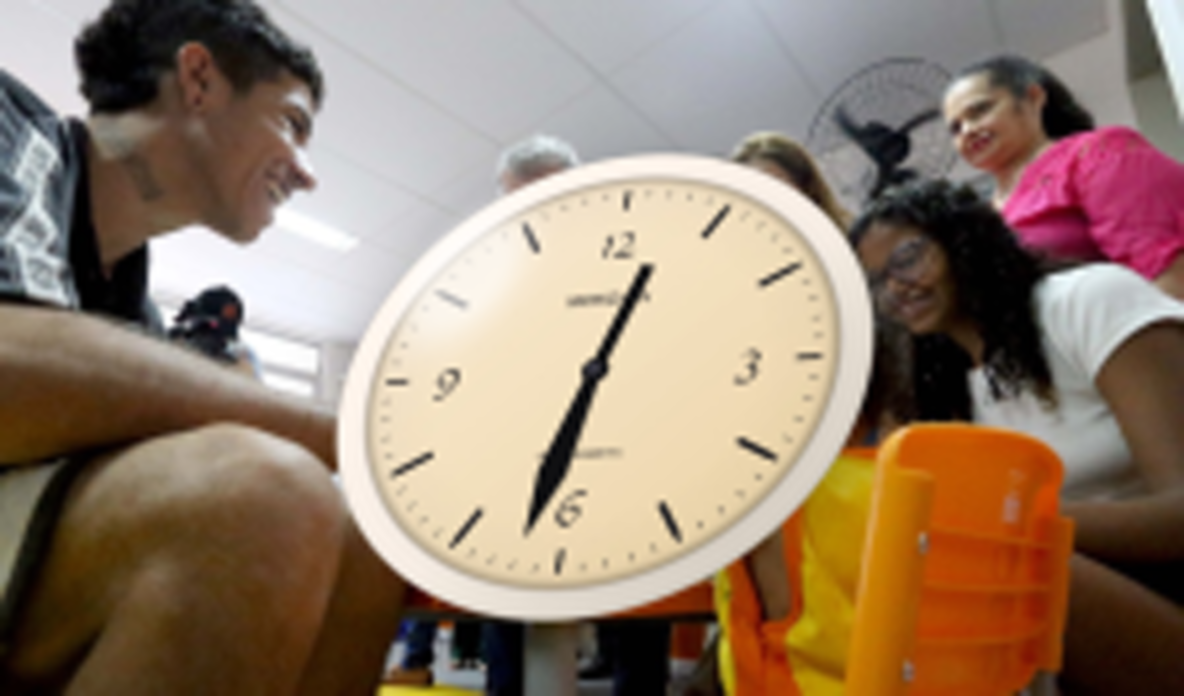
12:32
